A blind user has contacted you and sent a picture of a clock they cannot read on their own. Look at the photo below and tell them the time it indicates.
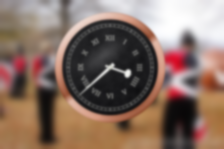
3:38
